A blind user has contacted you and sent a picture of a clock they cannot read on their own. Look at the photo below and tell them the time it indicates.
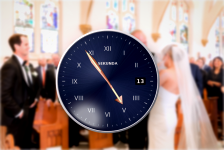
4:54
